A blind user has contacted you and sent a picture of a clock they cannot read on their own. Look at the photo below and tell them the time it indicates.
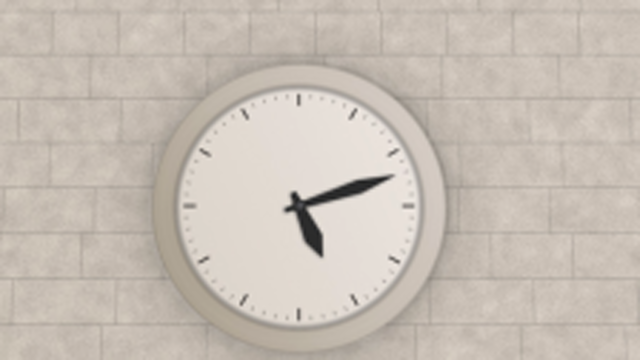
5:12
